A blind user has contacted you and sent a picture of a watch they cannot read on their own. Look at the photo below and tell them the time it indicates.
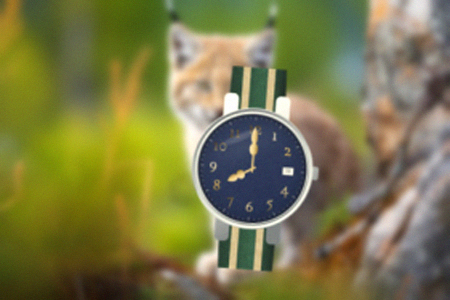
8:00
